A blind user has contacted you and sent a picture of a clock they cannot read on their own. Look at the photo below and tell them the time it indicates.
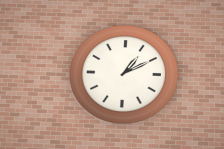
1:10
